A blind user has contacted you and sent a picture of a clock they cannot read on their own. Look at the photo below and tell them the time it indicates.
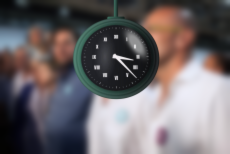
3:23
